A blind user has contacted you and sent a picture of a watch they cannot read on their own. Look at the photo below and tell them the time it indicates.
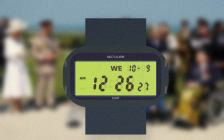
12:26:27
